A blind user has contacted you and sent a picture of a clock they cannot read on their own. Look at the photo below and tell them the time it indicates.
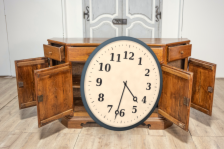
4:32
